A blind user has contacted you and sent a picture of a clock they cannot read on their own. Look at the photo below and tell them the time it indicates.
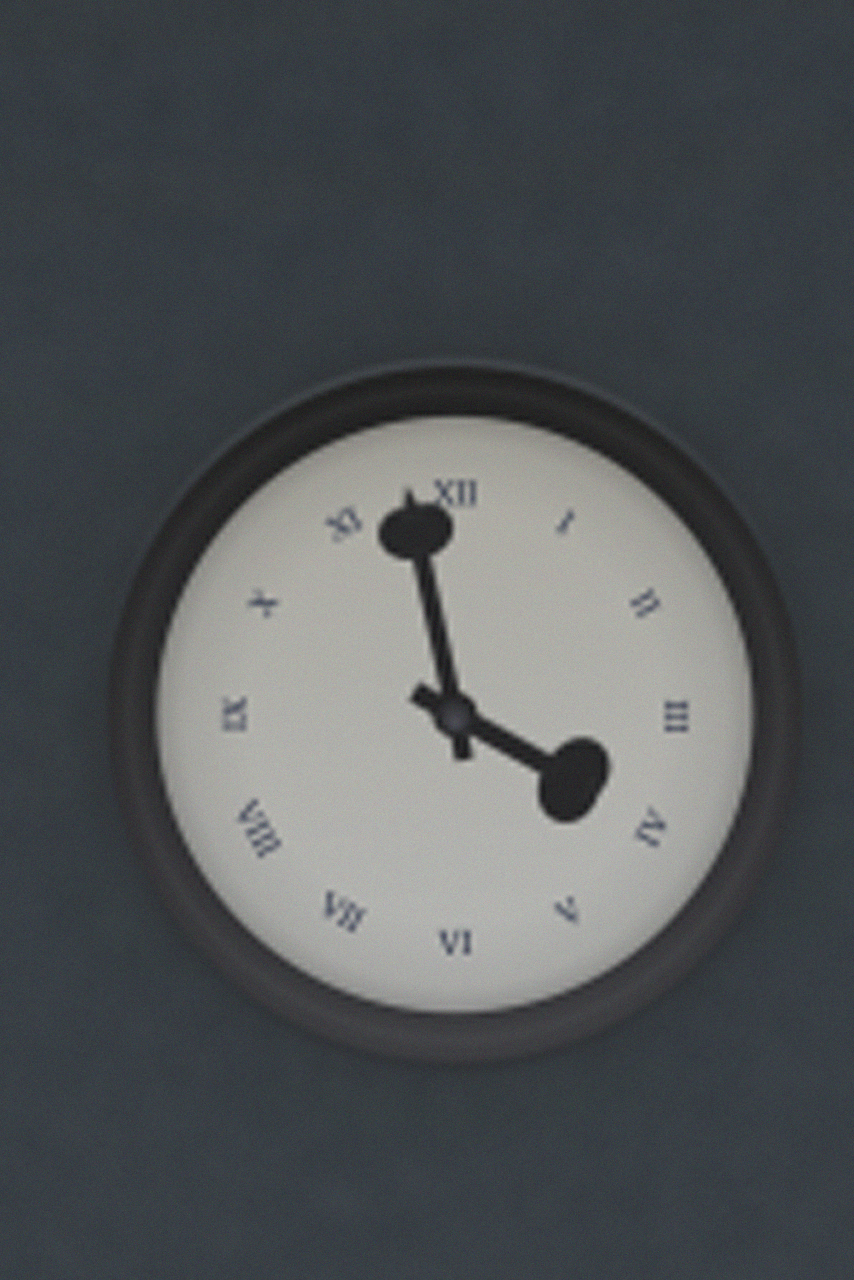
3:58
